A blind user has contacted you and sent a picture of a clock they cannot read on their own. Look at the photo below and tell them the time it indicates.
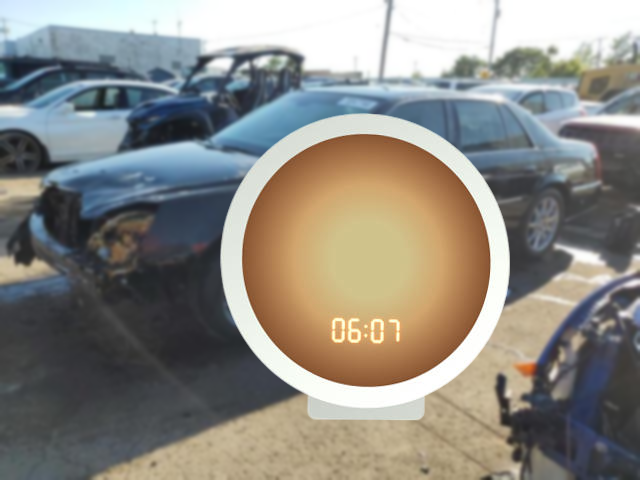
6:07
